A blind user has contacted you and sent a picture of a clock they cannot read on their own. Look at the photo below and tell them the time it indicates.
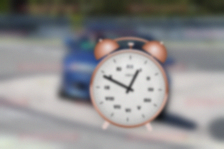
12:49
